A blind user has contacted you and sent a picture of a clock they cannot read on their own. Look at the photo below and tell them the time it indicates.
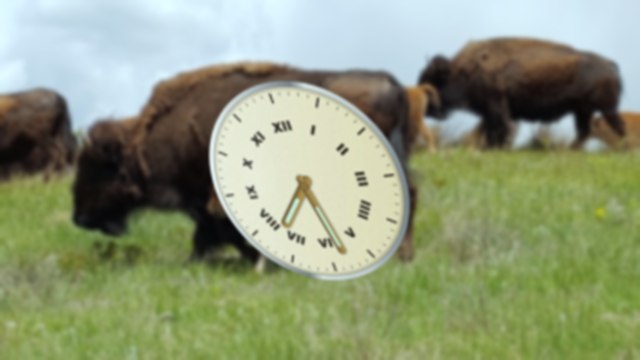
7:28
